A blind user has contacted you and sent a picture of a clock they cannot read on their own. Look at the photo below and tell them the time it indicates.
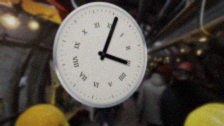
3:01
